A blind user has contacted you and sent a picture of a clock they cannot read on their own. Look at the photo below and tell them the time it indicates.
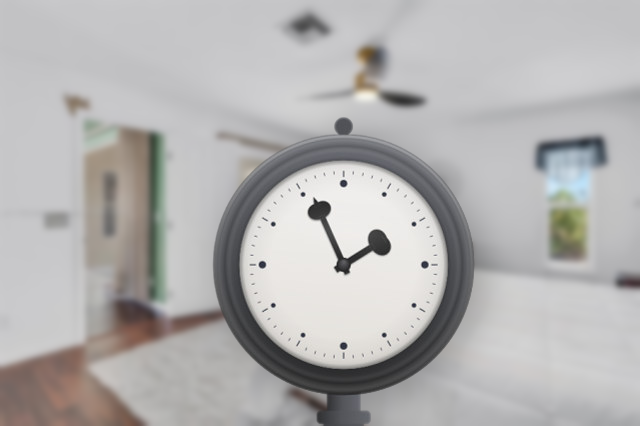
1:56
